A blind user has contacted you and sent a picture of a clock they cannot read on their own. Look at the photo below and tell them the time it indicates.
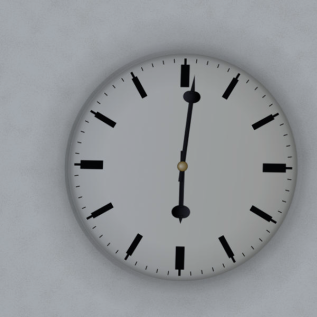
6:01
